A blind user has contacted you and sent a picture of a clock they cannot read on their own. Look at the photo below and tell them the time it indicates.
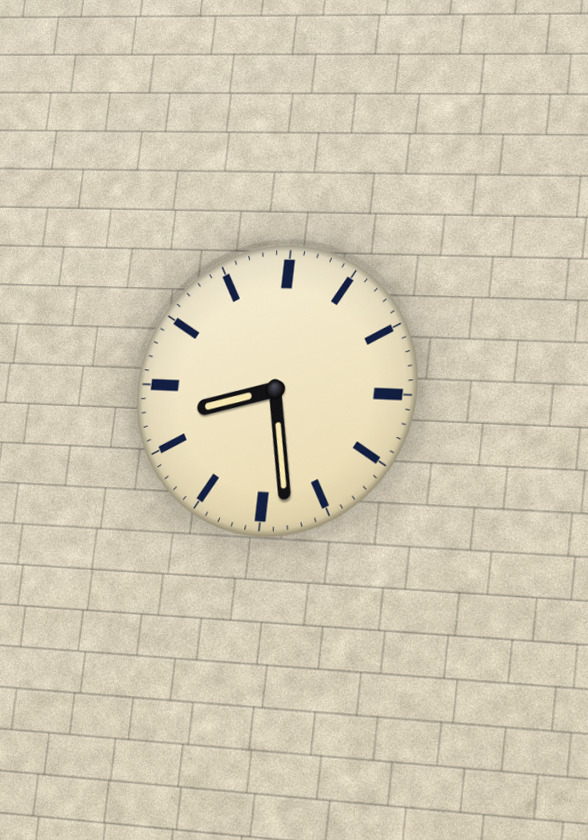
8:28
